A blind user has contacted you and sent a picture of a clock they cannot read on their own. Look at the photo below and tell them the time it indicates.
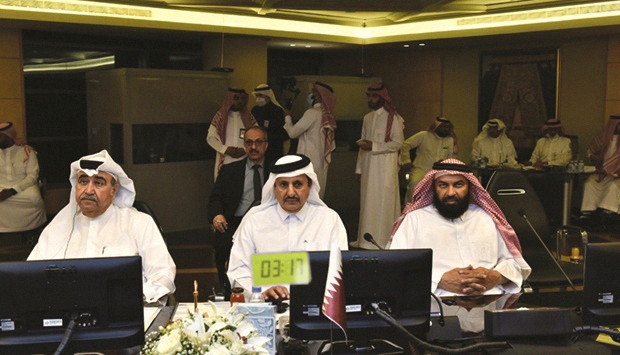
3:17
